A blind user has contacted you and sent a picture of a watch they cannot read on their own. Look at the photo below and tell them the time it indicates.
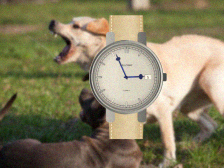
2:56
